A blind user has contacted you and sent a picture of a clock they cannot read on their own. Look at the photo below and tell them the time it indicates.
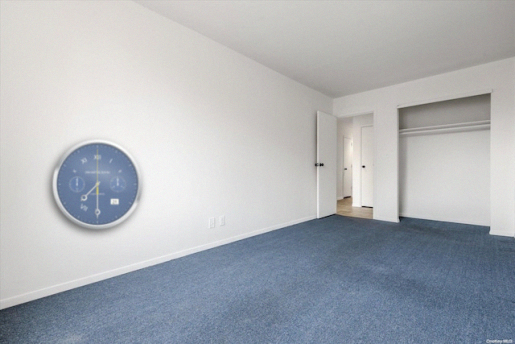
7:30
